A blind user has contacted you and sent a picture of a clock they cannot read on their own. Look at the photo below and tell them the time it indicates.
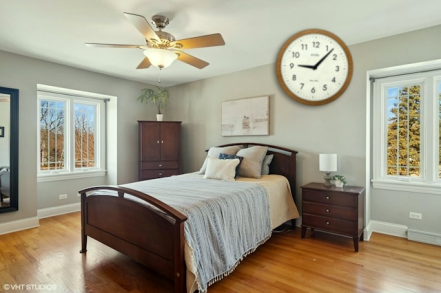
9:07
